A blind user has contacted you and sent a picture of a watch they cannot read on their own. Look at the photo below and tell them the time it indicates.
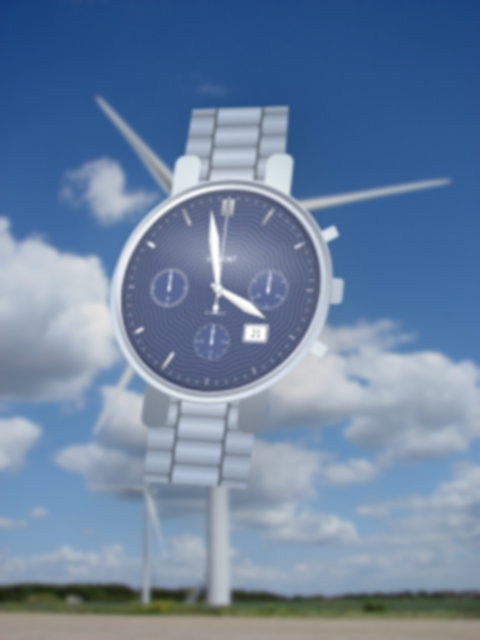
3:58
